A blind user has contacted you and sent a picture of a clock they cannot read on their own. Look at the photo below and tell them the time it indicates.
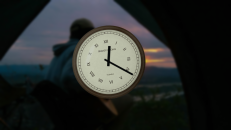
12:21
